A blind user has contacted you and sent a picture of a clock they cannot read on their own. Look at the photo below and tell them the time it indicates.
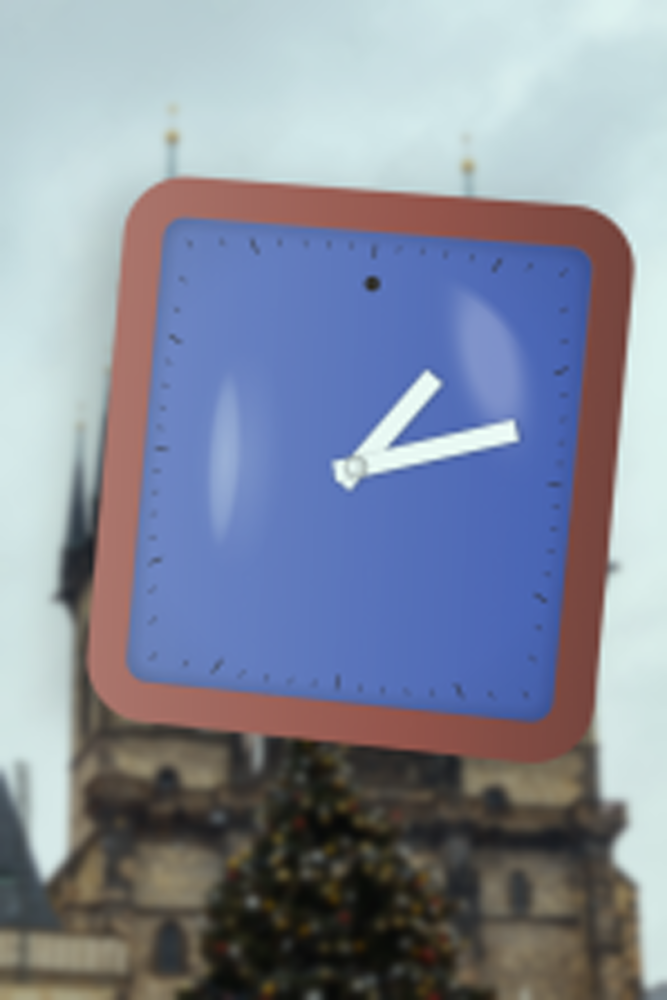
1:12
